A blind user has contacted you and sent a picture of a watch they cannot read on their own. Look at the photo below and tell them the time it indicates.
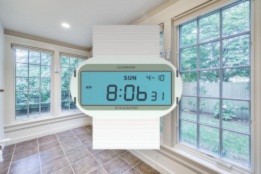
8:06:31
